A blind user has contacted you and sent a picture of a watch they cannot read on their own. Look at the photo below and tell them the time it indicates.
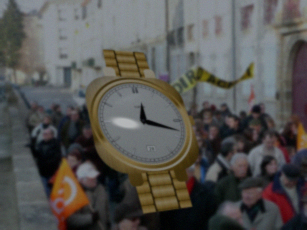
12:18
